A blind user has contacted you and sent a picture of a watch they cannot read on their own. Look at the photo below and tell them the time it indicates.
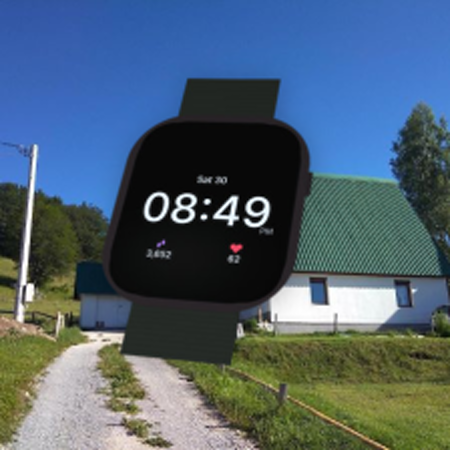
8:49
